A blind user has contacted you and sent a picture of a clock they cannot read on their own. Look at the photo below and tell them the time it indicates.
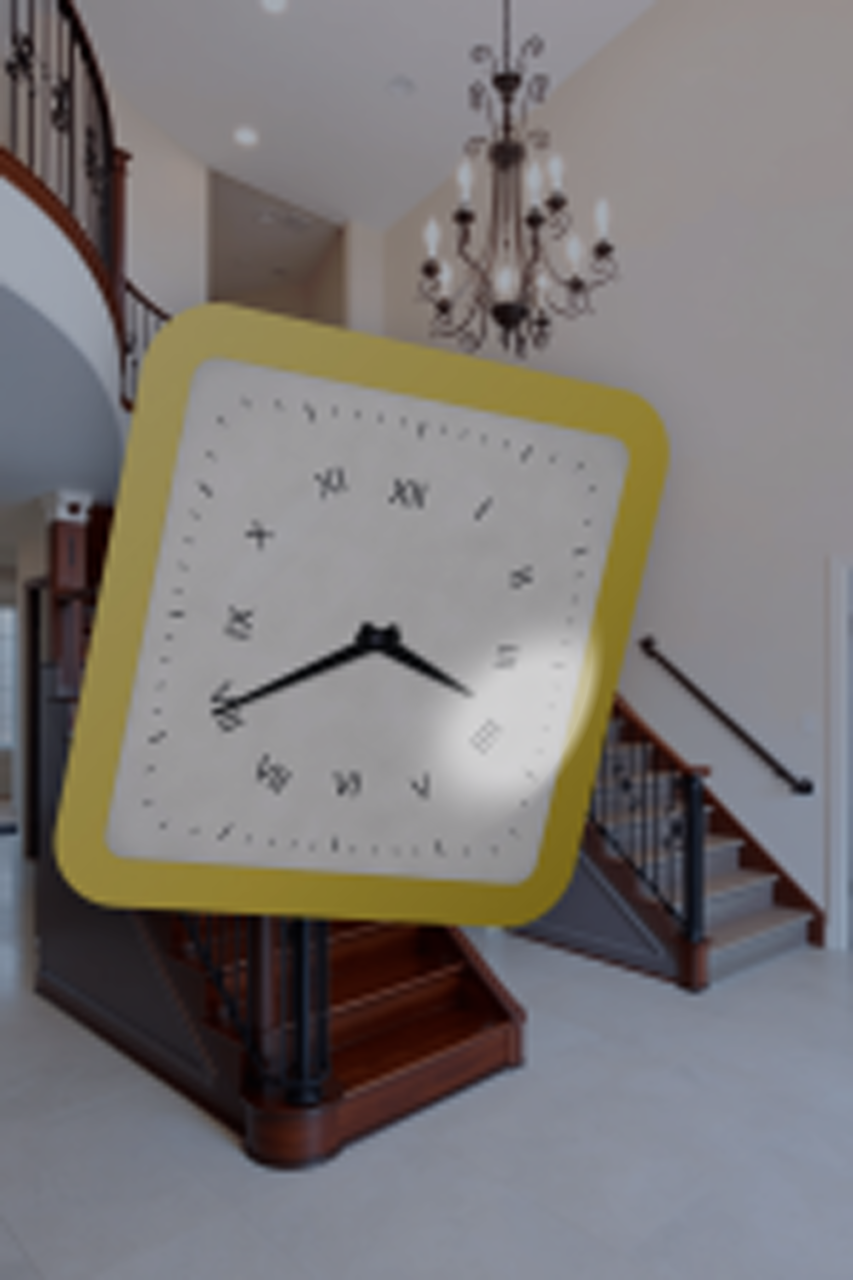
3:40
